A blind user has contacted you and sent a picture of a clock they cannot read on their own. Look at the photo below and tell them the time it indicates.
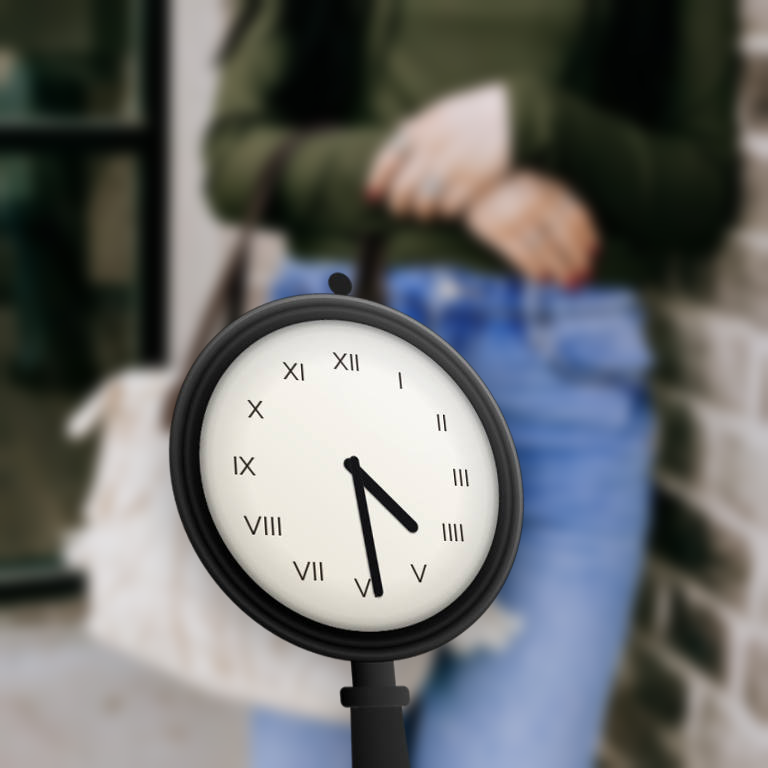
4:29
